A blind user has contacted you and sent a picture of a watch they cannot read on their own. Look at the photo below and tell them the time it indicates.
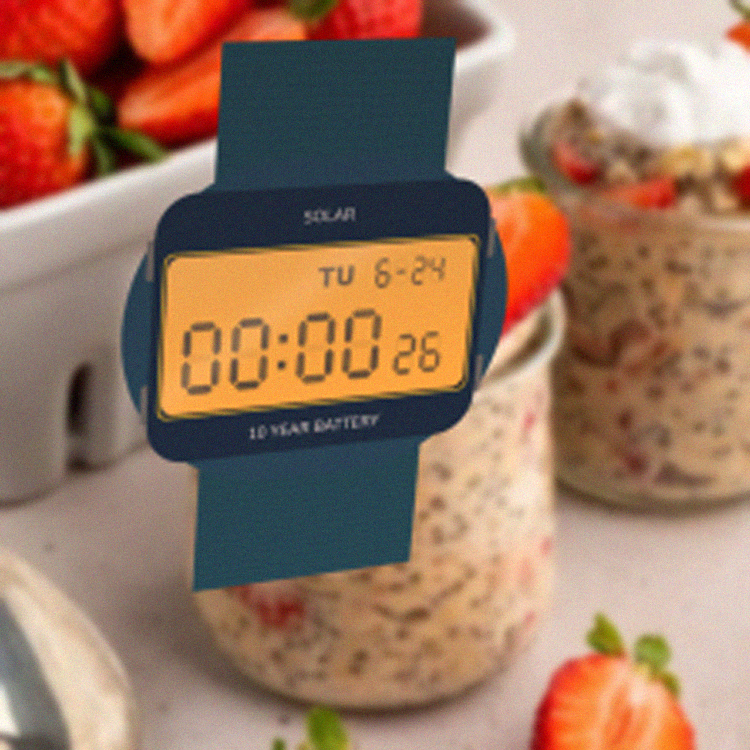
0:00:26
